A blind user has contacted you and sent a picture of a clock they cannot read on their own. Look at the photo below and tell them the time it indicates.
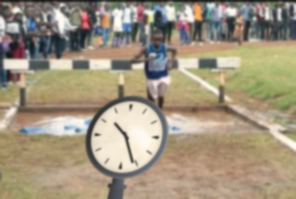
10:26
